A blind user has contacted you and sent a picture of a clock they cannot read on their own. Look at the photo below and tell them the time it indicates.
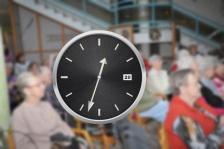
12:33
